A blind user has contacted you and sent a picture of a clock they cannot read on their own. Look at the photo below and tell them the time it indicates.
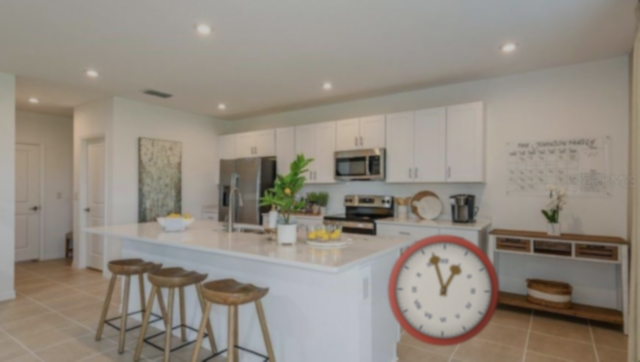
12:57
